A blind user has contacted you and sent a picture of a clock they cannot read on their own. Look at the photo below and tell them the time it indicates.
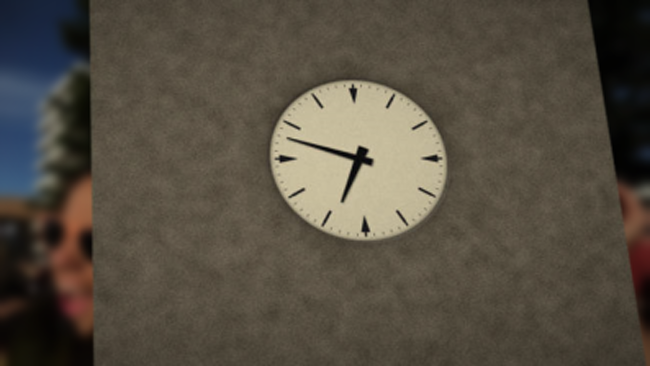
6:48
